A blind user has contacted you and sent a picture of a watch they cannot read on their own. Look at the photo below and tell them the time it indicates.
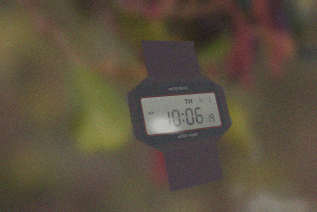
10:06:19
